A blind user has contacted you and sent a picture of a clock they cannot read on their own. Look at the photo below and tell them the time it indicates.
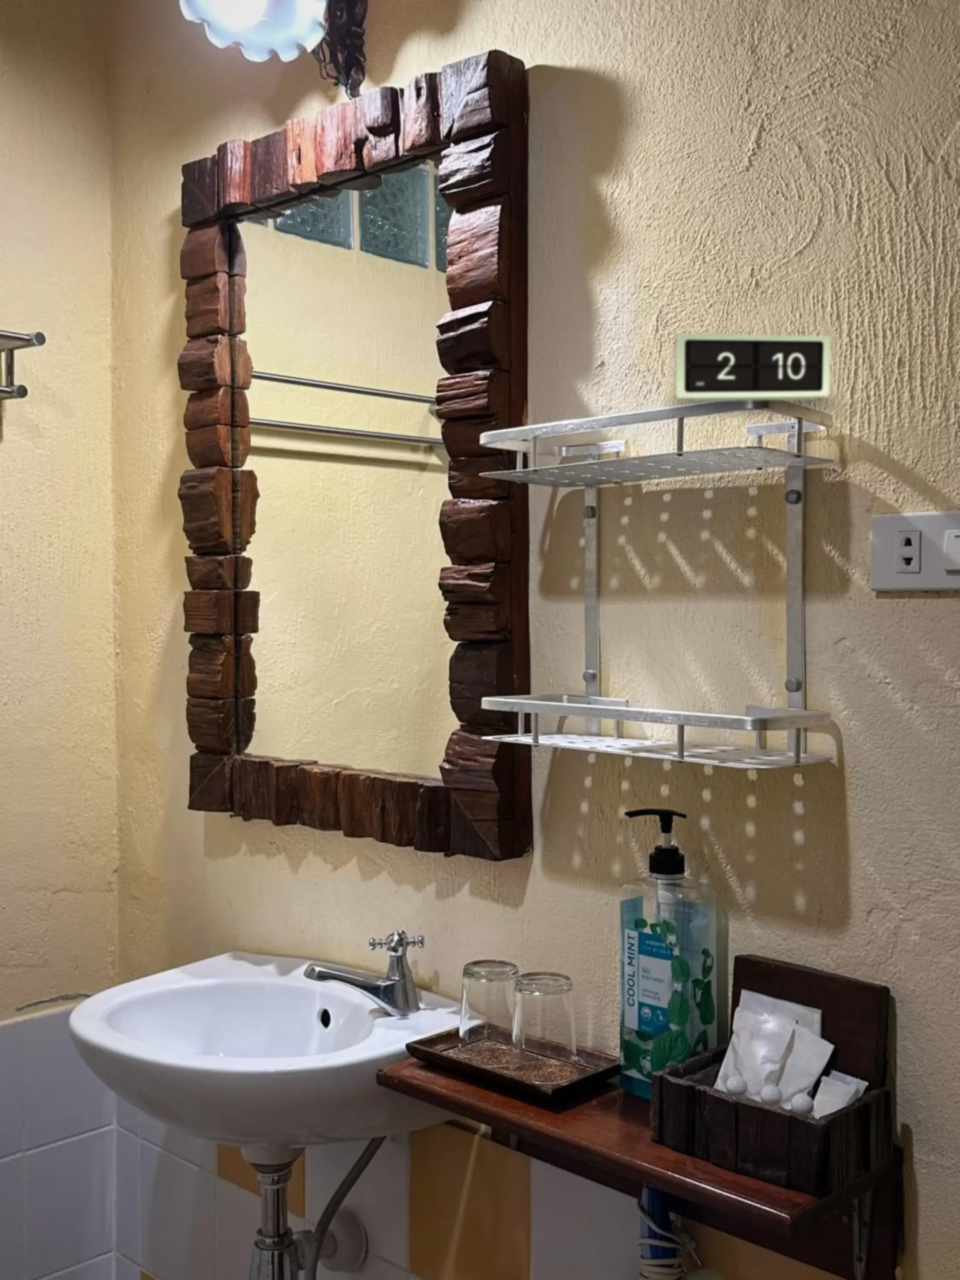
2:10
